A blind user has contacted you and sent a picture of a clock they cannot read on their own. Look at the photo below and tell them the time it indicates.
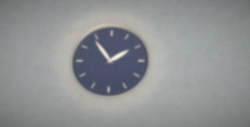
1:54
